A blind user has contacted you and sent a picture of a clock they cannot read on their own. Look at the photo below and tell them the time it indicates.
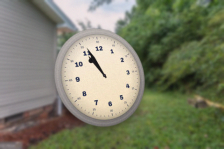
10:56
